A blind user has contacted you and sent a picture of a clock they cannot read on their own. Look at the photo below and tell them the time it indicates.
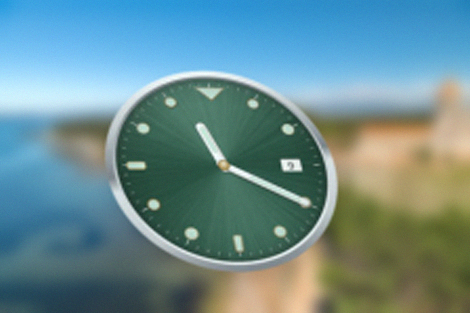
11:20
